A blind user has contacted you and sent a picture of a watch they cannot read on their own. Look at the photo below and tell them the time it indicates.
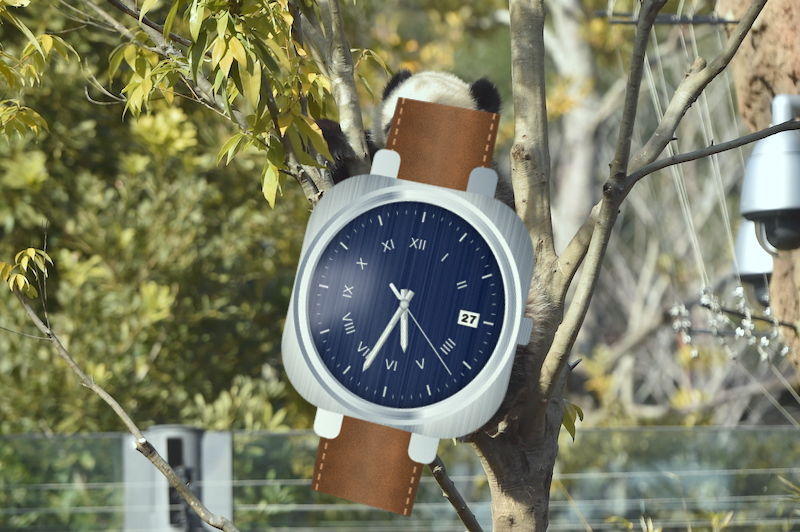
5:33:22
